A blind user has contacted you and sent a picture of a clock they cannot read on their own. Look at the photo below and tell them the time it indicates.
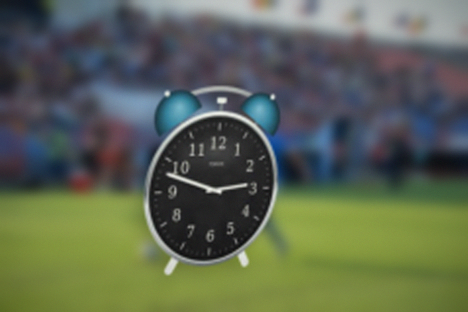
2:48
